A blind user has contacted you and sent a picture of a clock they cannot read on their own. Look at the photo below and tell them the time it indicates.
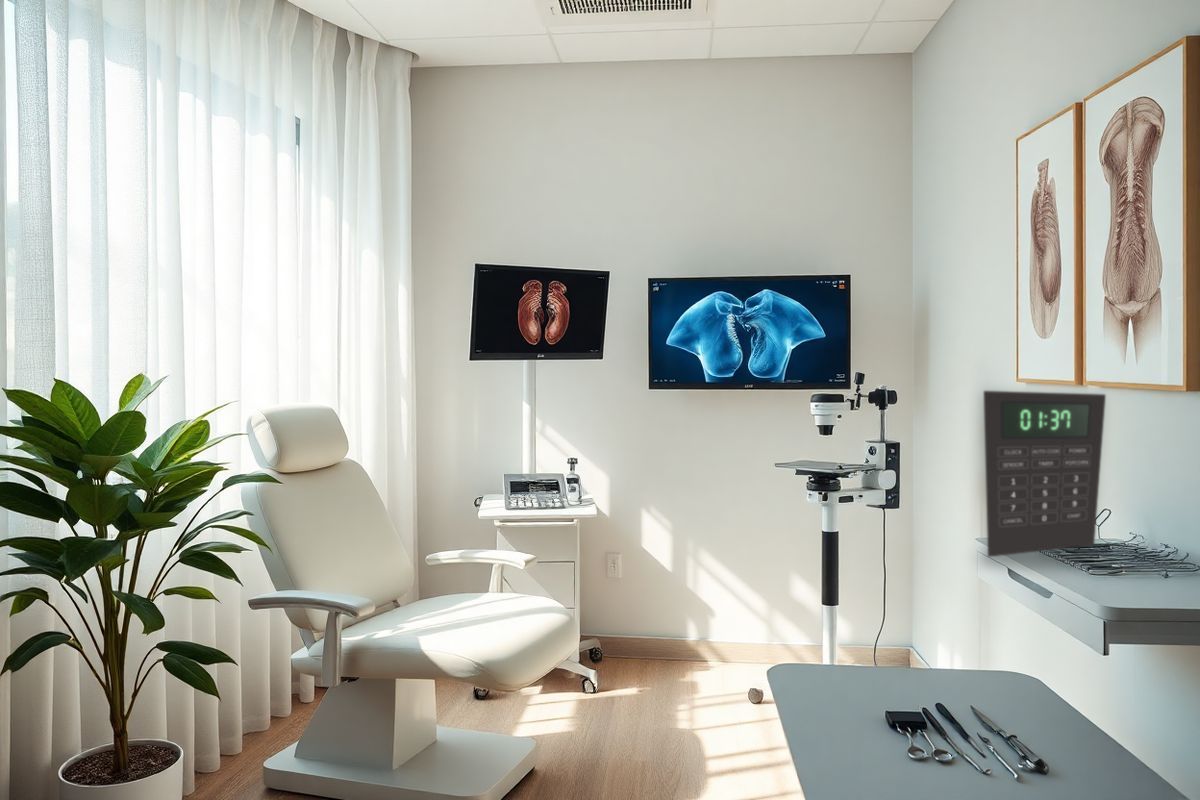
1:37
